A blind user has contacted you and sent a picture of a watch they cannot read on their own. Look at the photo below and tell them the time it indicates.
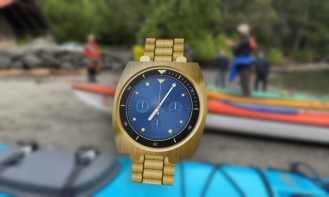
7:05
